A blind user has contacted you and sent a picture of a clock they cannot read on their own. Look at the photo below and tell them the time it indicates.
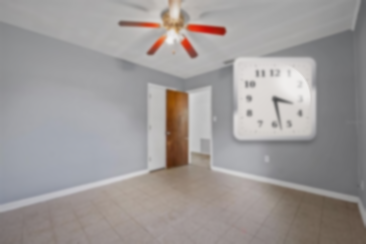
3:28
